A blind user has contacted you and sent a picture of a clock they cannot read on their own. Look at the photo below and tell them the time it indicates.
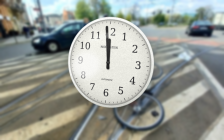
11:59
